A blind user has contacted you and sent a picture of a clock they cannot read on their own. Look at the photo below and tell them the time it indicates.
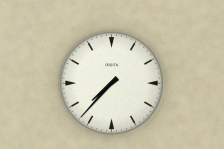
7:37
